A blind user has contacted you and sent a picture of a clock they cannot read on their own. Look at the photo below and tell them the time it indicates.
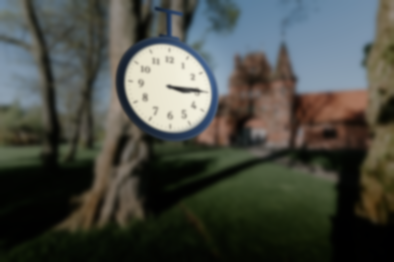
3:15
